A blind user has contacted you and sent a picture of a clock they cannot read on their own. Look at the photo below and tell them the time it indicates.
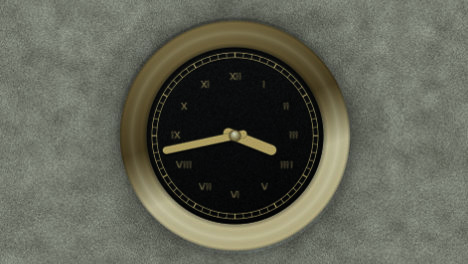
3:43
